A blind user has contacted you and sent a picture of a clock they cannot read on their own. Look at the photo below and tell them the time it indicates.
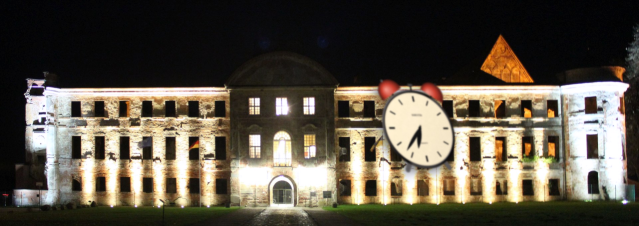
6:37
